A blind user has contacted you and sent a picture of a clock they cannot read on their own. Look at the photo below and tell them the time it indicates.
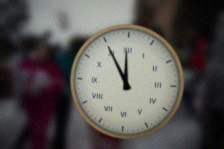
11:55
